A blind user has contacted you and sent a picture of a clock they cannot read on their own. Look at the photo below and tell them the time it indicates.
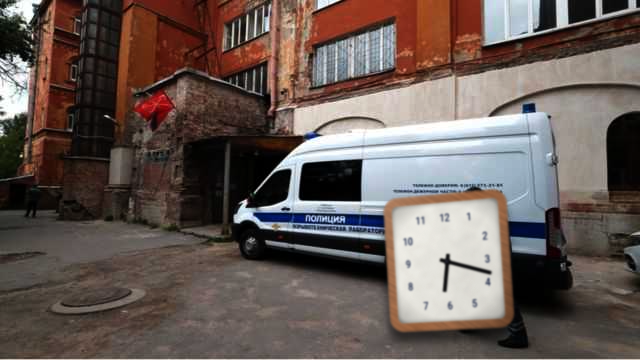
6:18
